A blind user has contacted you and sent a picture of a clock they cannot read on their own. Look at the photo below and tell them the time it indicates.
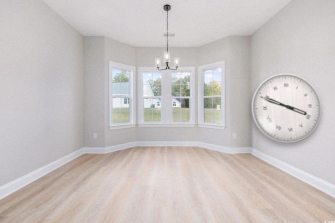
3:49
